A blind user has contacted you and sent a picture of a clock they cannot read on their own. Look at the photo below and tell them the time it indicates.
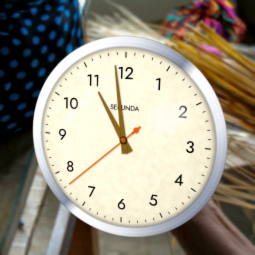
10:58:38
